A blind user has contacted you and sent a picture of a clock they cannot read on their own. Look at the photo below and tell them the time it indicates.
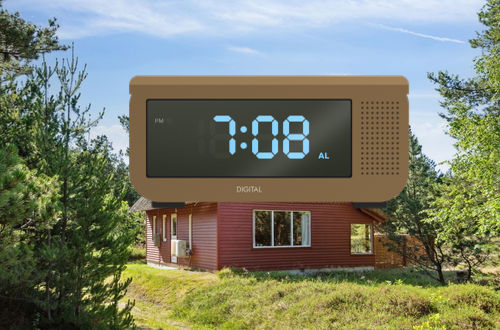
7:08
